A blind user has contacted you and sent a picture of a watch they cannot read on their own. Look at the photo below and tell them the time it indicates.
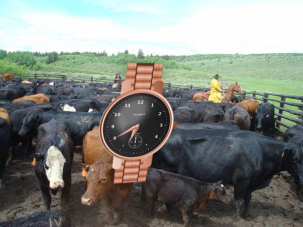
6:40
